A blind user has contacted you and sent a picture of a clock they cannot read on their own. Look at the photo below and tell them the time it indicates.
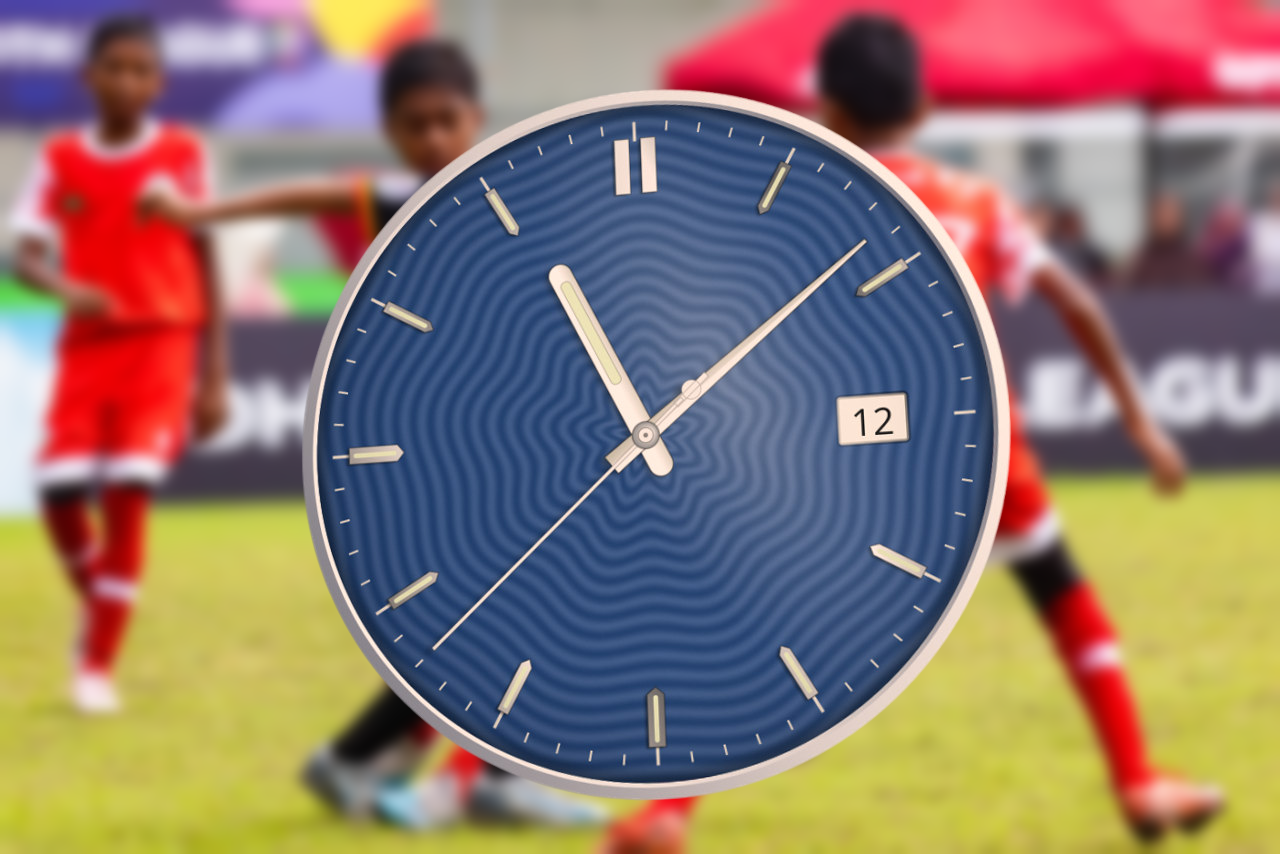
11:08:38
